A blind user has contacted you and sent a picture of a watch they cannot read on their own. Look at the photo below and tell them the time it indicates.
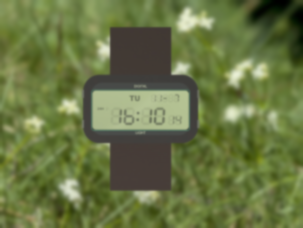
16:10
